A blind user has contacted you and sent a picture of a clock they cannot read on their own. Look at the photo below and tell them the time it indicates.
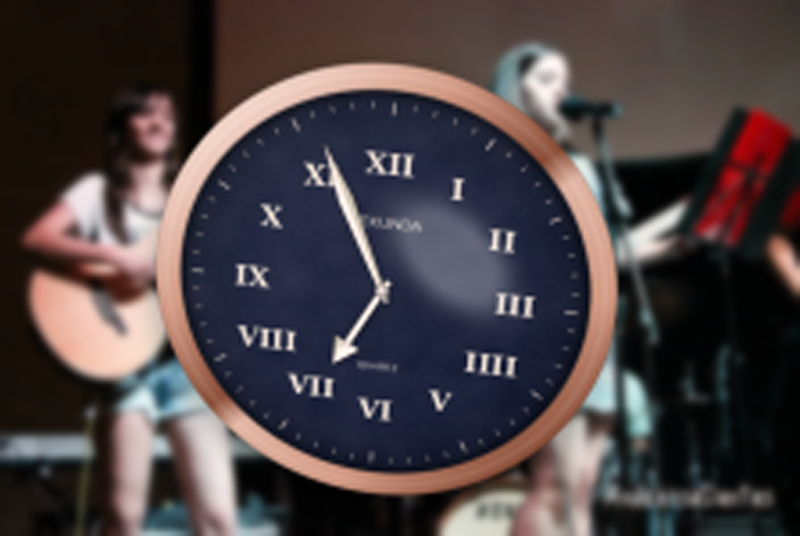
6:56
